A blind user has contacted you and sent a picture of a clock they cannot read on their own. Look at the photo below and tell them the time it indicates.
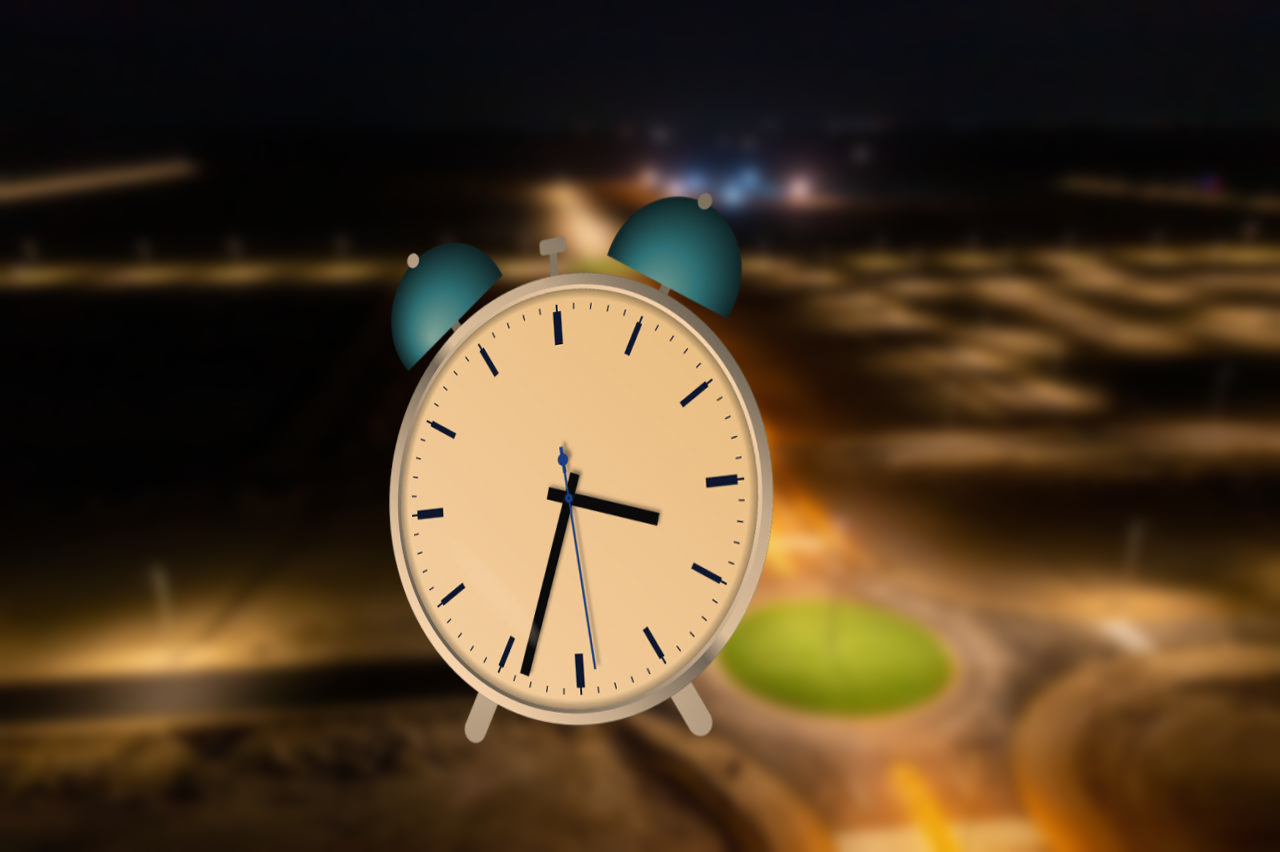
3:33:29
